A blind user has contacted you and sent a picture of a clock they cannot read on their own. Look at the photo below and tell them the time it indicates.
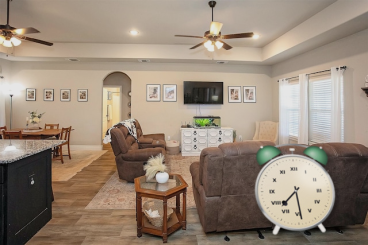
7:29
